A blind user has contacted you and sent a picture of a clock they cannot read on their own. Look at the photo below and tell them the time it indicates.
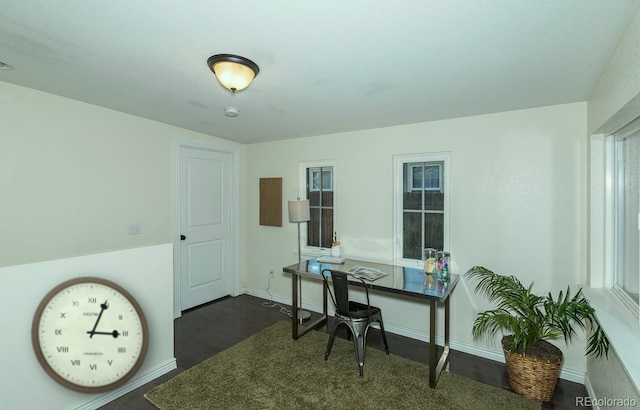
3:04
